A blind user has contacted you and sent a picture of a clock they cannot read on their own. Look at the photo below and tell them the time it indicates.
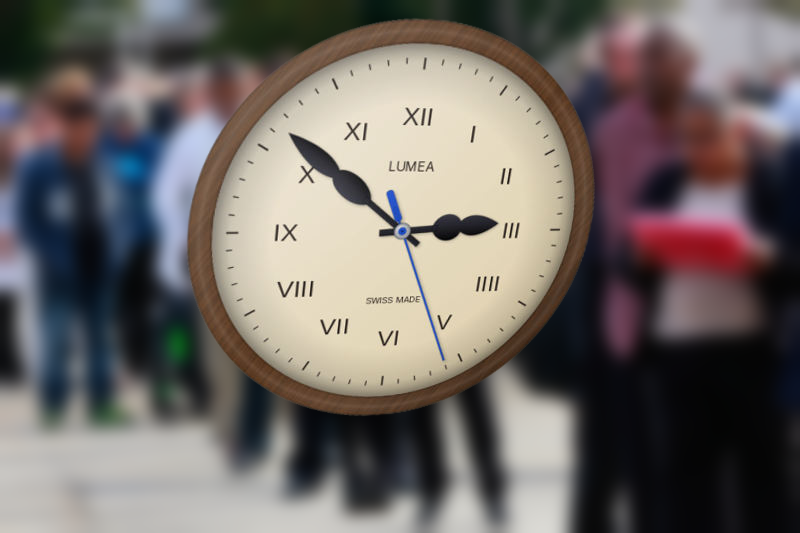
2:51:26
